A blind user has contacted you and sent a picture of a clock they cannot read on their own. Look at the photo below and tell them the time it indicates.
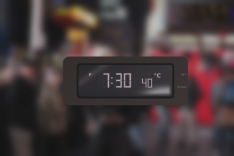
7:30
